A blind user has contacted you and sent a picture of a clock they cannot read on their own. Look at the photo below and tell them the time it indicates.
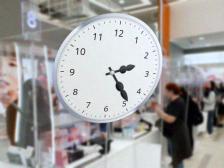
2:24
